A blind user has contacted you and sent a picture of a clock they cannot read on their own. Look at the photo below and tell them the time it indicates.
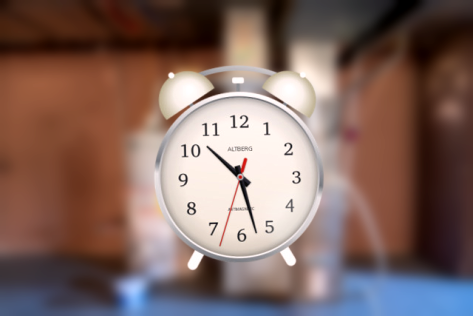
10:27:33
